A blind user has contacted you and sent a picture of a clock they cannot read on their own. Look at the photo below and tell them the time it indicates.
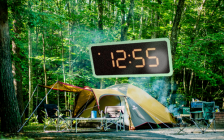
12:55
